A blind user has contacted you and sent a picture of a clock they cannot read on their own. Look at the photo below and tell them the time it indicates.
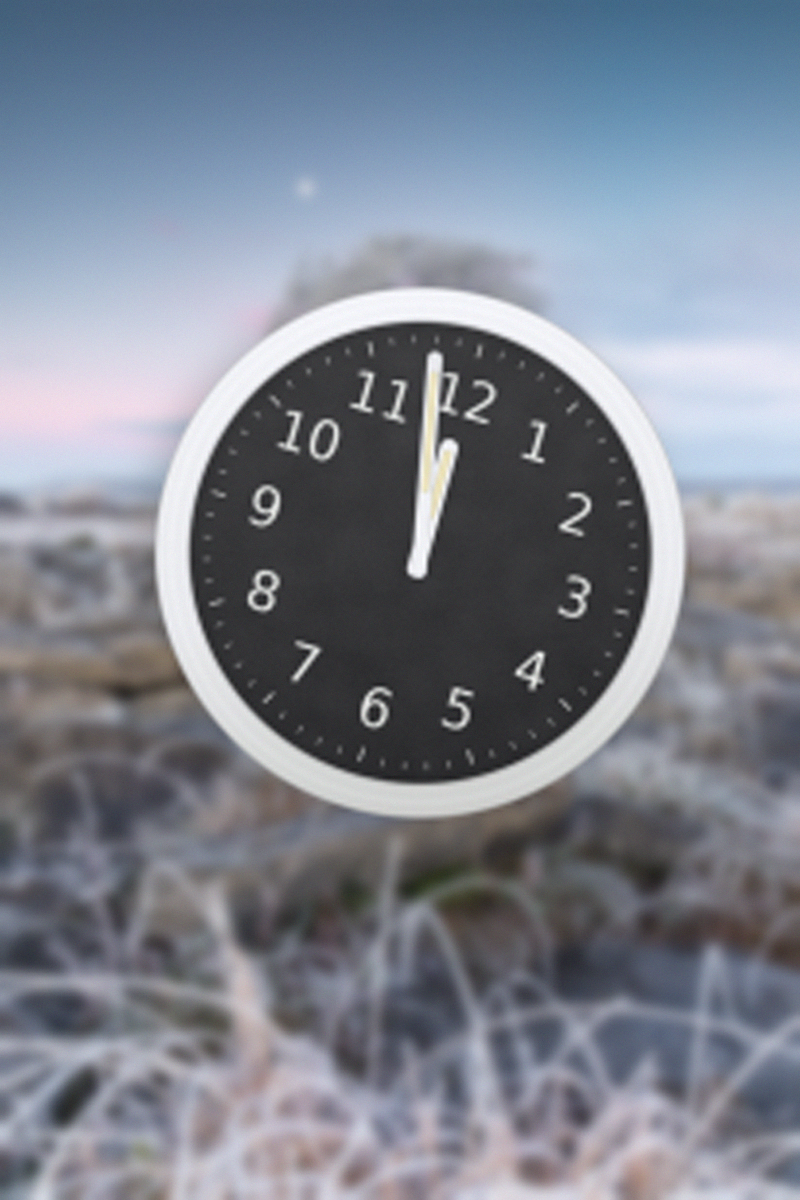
11:58
